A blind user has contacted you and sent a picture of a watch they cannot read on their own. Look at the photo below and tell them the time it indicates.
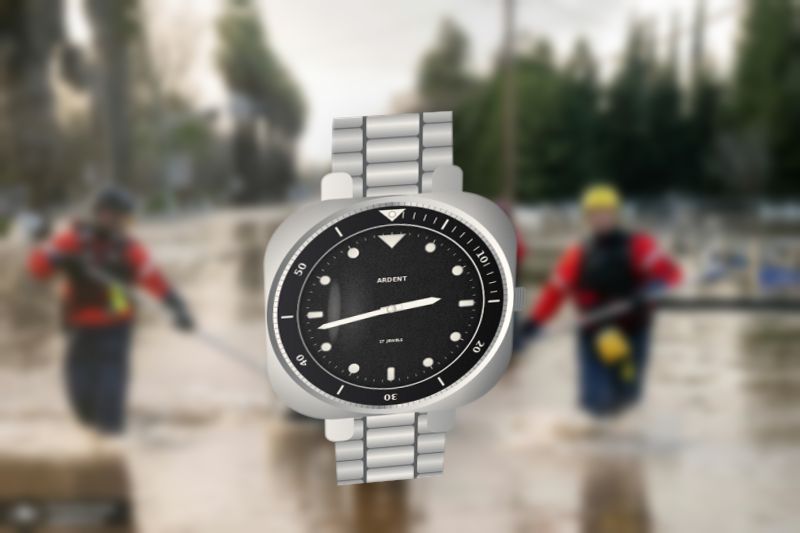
2:43
